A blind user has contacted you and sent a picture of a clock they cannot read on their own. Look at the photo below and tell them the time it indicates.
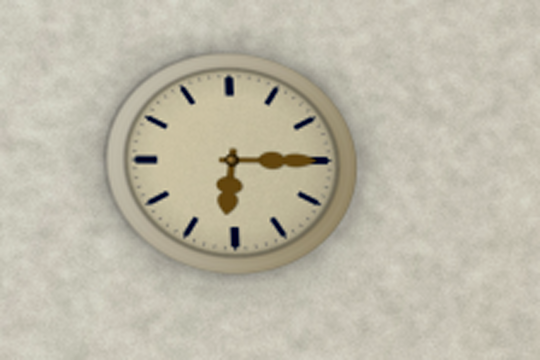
6:15
